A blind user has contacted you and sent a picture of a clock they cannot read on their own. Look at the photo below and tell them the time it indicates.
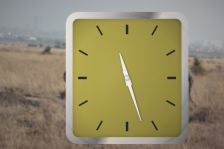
11:27
